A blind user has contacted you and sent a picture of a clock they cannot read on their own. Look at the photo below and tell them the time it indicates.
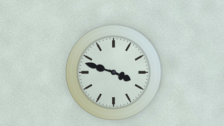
3:48
